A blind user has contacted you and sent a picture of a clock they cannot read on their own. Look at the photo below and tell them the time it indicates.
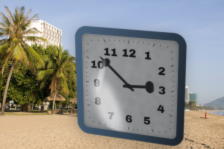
2:52
